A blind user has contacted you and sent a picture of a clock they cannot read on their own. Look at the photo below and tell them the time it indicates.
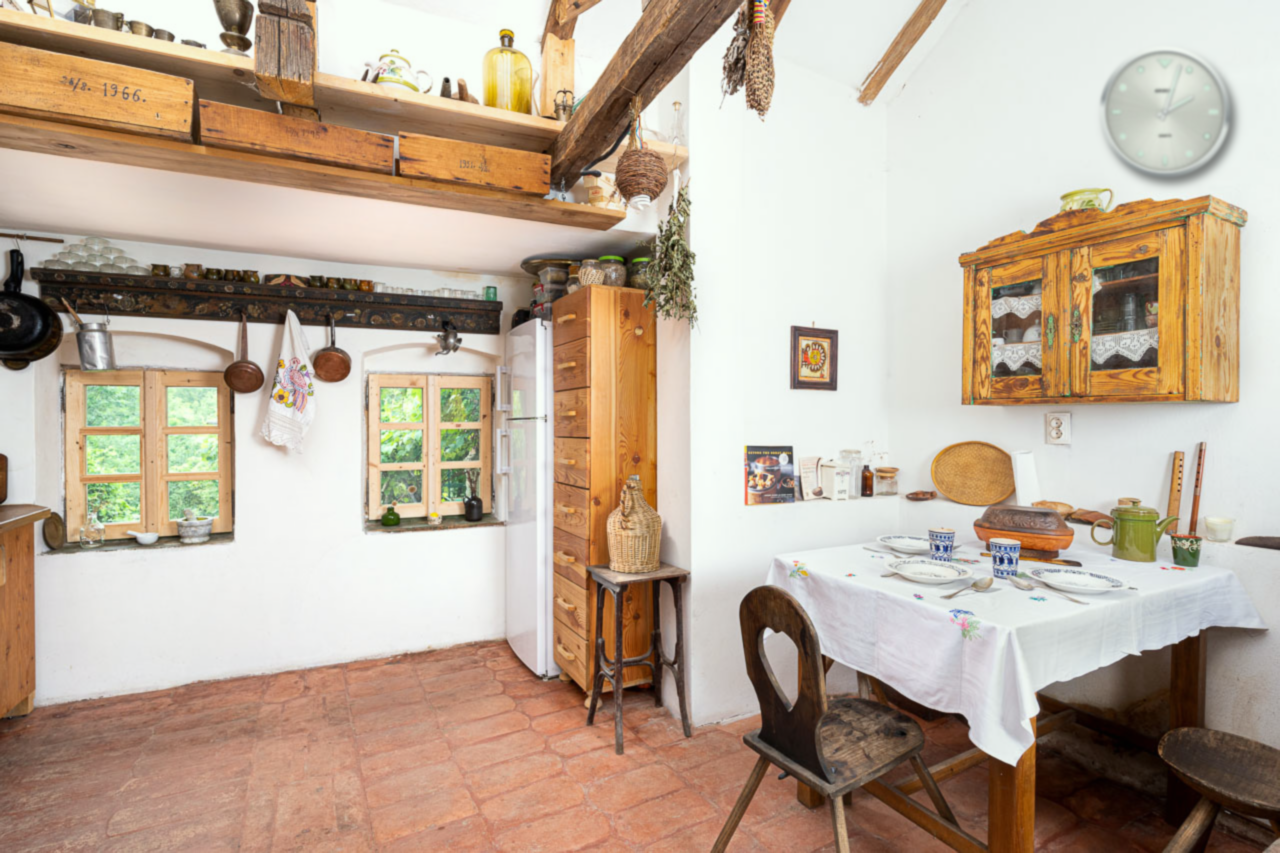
2:03
